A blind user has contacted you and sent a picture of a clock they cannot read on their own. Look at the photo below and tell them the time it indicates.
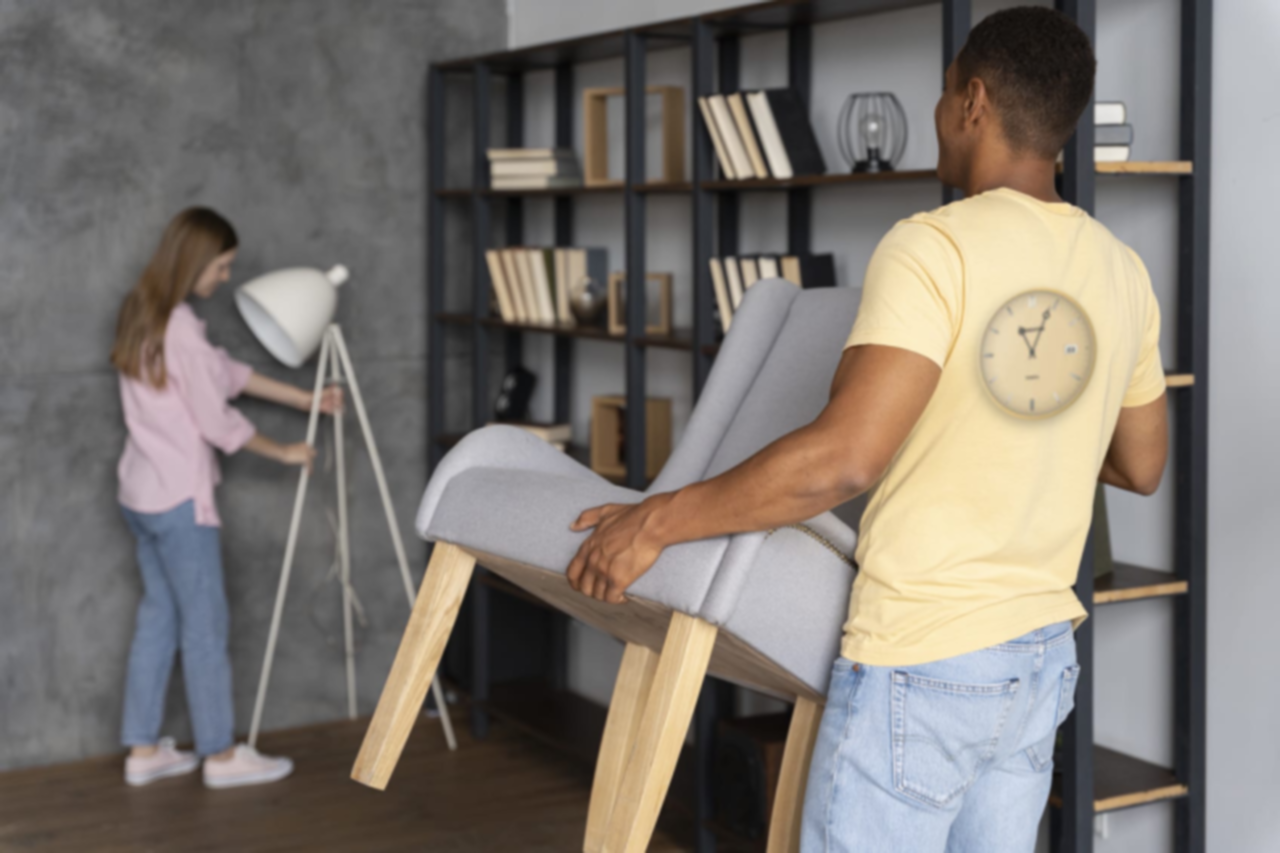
11:04
